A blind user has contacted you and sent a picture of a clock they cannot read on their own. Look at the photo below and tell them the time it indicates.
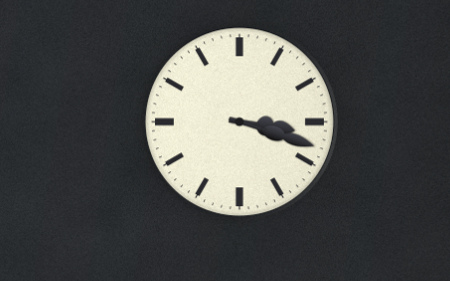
3:18
